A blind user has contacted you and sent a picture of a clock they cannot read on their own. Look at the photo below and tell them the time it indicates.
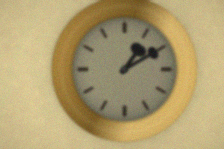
1:10
